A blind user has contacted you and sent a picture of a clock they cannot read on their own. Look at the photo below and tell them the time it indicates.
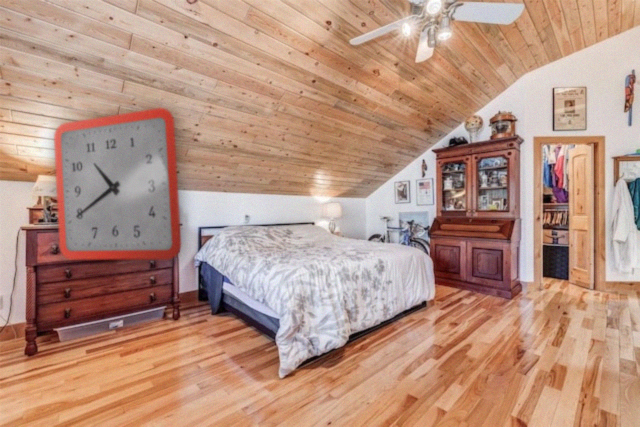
10:40
